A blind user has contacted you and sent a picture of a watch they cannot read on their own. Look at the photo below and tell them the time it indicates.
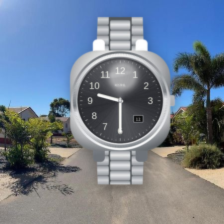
9:30
